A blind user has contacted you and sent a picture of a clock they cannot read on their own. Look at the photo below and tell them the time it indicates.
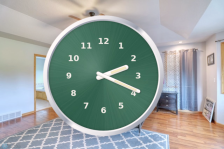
2:19
